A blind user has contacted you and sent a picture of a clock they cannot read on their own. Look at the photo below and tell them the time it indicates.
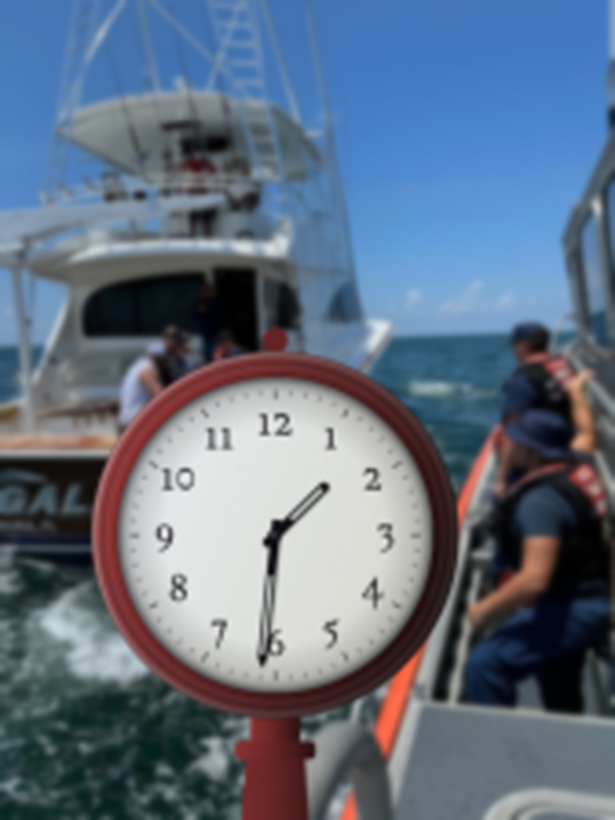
1:31
